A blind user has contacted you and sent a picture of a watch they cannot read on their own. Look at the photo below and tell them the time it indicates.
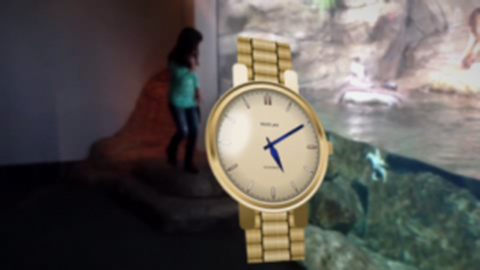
5:10
